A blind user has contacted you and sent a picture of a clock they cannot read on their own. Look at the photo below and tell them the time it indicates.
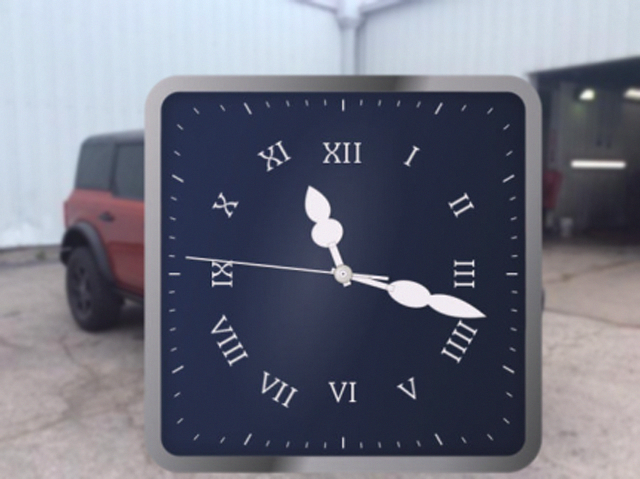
11:17:46
